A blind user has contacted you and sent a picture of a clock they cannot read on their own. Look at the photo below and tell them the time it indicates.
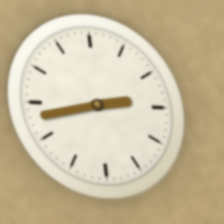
2:43
